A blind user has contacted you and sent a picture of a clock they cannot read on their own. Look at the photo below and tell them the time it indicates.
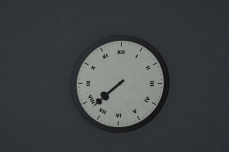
7:38
